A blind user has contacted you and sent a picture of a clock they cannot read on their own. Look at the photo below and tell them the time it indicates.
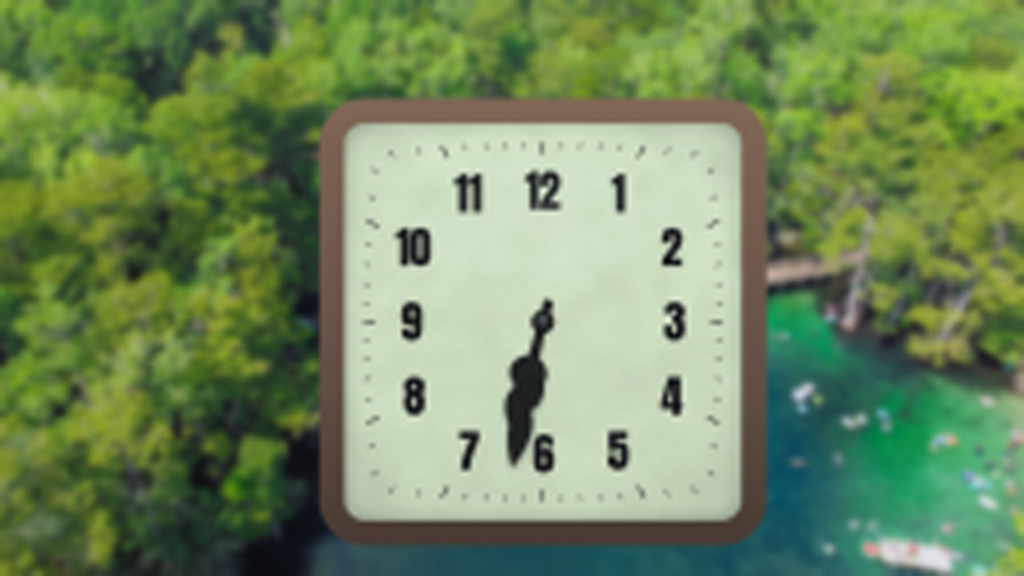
6:32
